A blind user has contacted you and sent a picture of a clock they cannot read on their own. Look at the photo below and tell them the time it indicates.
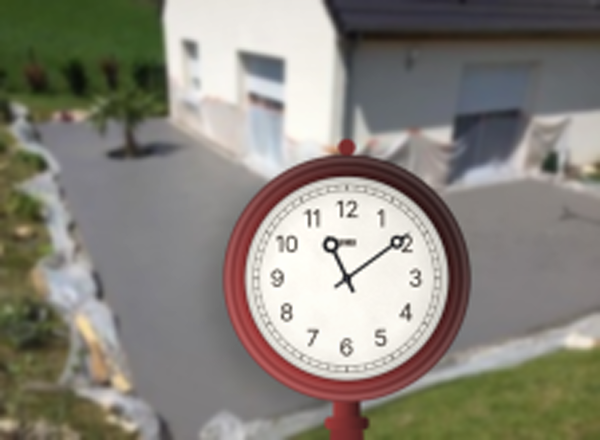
11:09
